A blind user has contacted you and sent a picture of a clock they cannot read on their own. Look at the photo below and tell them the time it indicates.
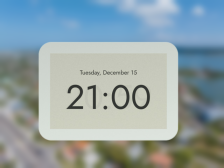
21:00
